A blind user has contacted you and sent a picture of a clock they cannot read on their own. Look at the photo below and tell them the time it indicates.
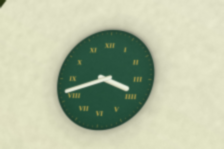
3:42
